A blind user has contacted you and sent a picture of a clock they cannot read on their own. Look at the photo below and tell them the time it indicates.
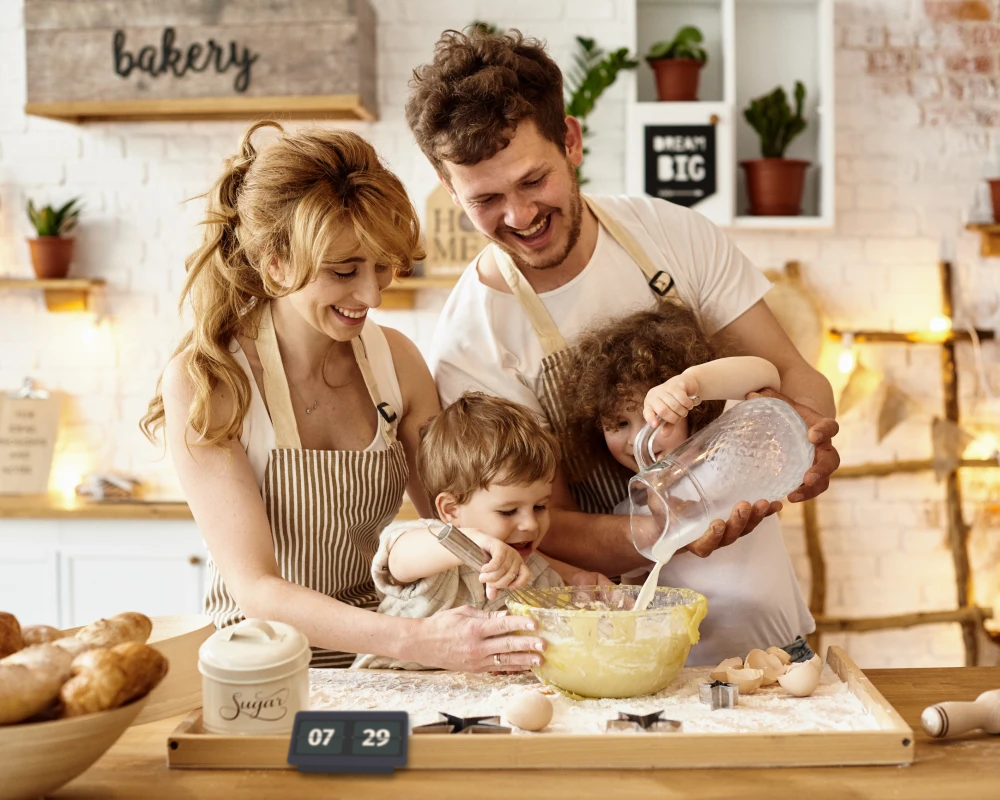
7:29
